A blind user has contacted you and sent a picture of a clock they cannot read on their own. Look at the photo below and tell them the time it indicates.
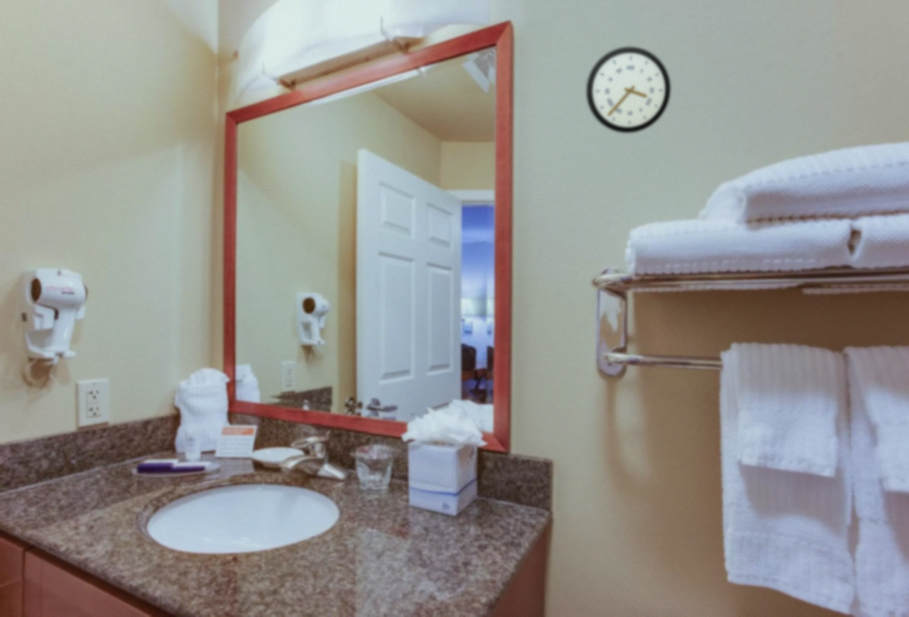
3:37
